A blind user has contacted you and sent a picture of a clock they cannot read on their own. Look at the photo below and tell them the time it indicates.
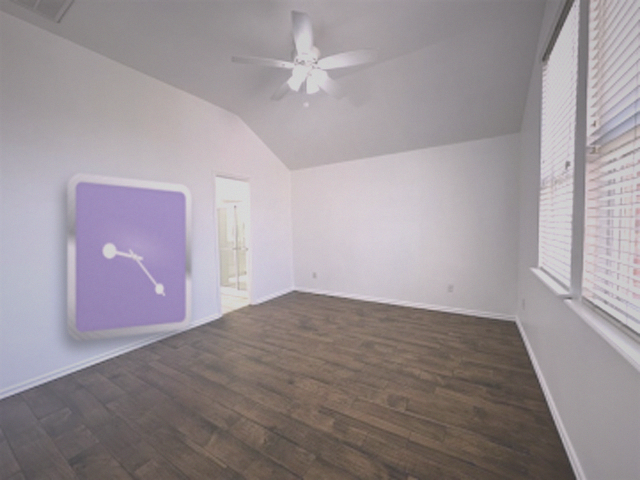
9:23
